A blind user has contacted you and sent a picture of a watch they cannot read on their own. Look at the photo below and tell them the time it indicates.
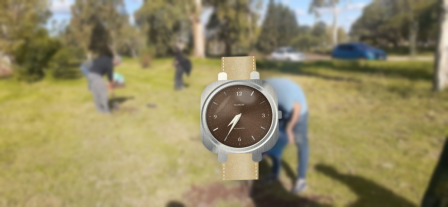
7:35
